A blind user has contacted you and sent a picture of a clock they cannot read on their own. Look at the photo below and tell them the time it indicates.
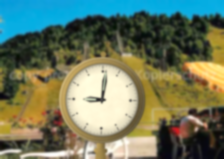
9:01
